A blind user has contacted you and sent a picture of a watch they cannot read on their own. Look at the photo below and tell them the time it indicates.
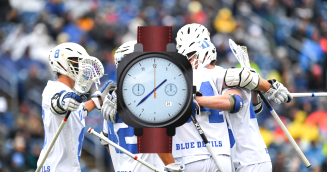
1:38
